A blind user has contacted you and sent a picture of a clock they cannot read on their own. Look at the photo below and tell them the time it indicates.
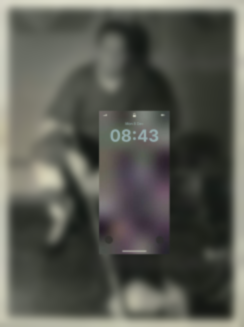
8:43
